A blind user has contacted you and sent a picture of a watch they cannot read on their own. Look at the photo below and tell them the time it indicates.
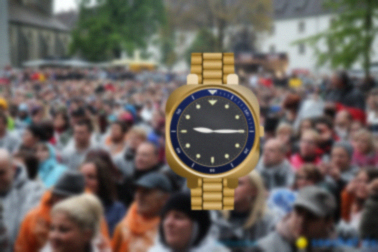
9:15
